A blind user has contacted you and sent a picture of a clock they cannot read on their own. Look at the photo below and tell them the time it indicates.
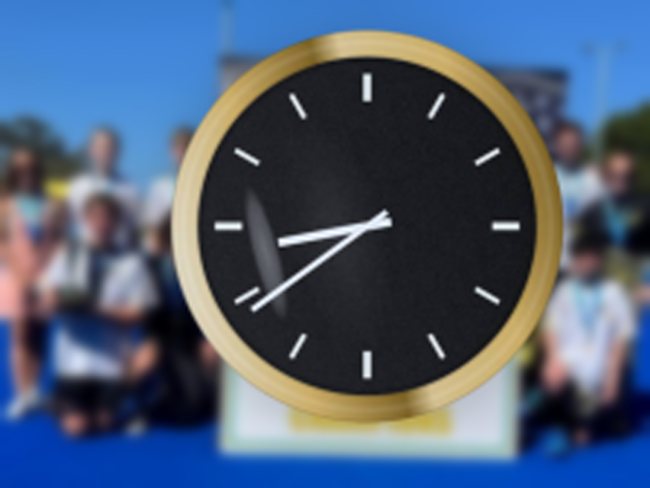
8:39
